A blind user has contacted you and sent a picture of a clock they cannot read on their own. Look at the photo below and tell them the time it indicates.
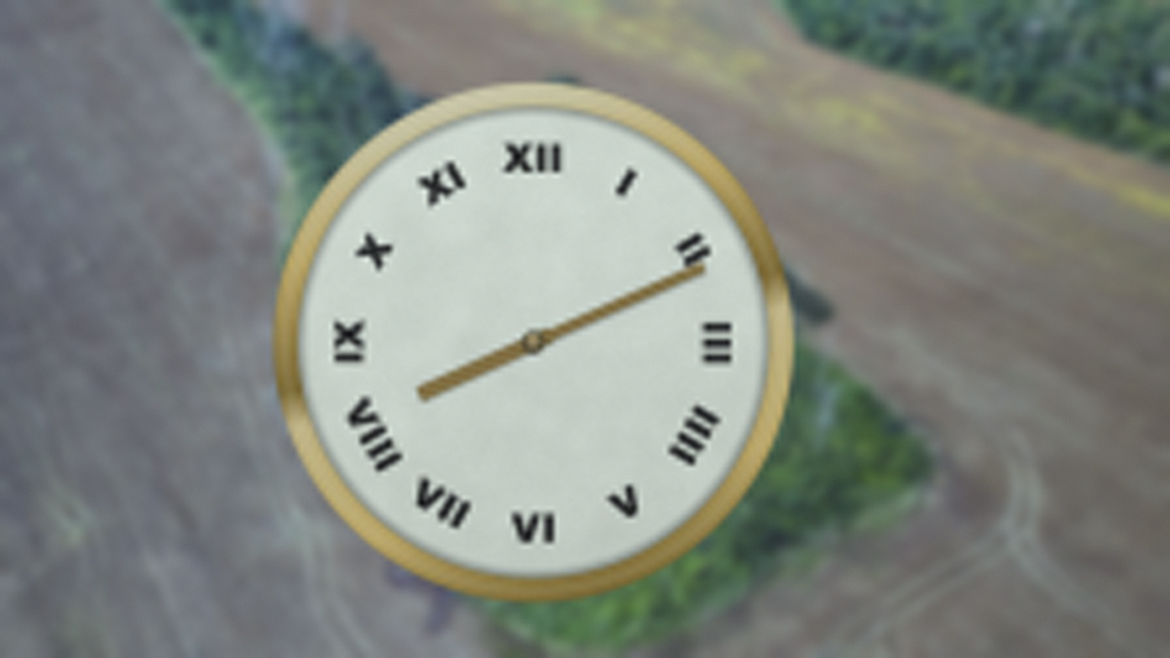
8:11
